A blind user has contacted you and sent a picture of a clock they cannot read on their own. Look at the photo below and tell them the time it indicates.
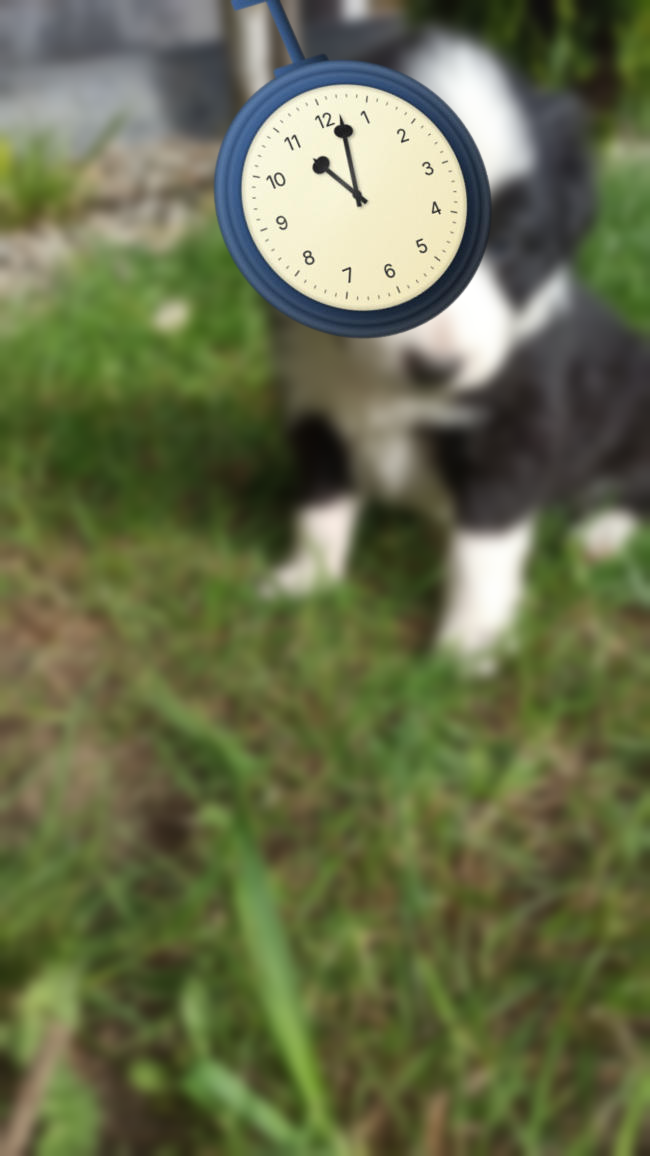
11:02
